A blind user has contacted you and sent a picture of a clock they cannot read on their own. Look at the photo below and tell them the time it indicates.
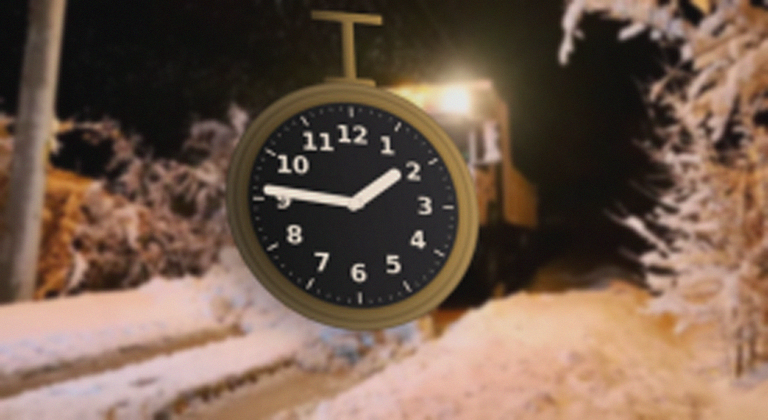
1:46
